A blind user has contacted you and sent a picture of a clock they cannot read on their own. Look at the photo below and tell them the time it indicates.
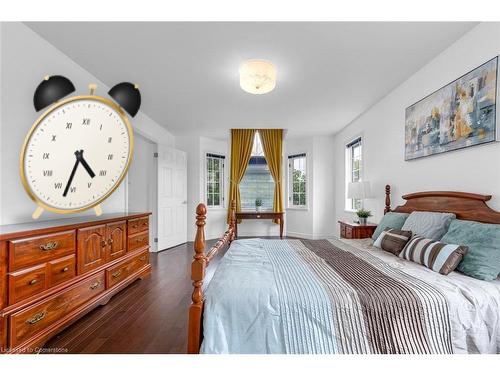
4:32
